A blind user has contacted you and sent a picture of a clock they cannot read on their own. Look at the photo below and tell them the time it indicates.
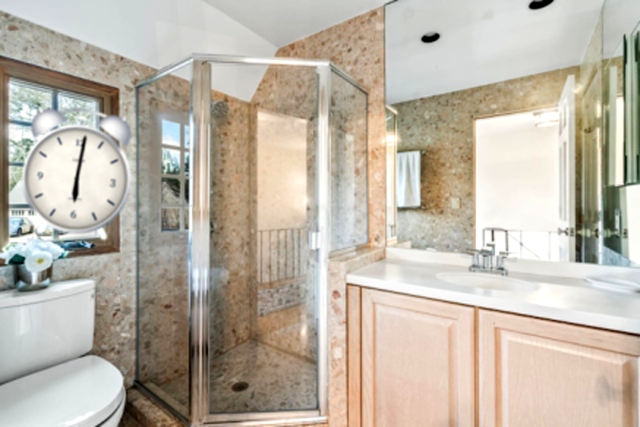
6:01
